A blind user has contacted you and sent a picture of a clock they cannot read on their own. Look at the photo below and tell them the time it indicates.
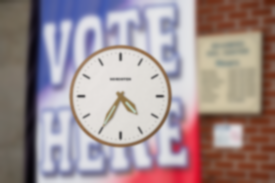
4:35
